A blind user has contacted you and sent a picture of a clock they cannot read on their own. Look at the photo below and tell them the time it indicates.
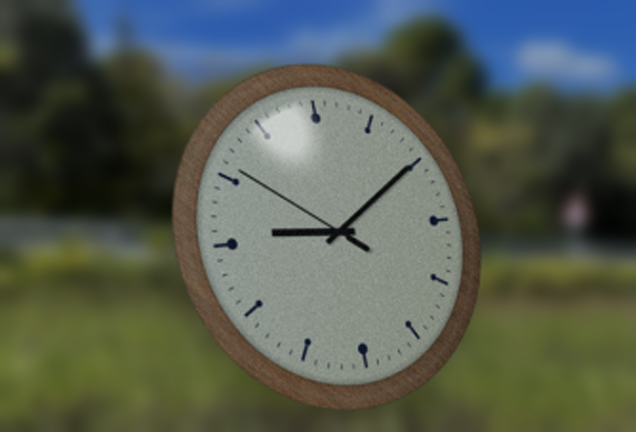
9:09:51
